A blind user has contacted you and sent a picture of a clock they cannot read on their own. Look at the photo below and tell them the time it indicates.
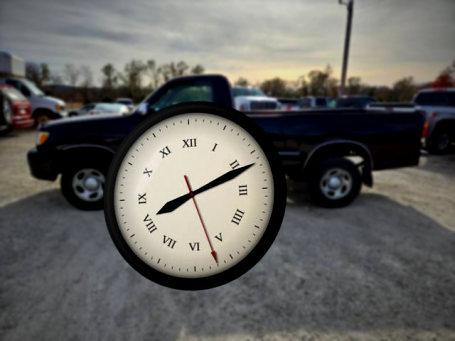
8:11:27
